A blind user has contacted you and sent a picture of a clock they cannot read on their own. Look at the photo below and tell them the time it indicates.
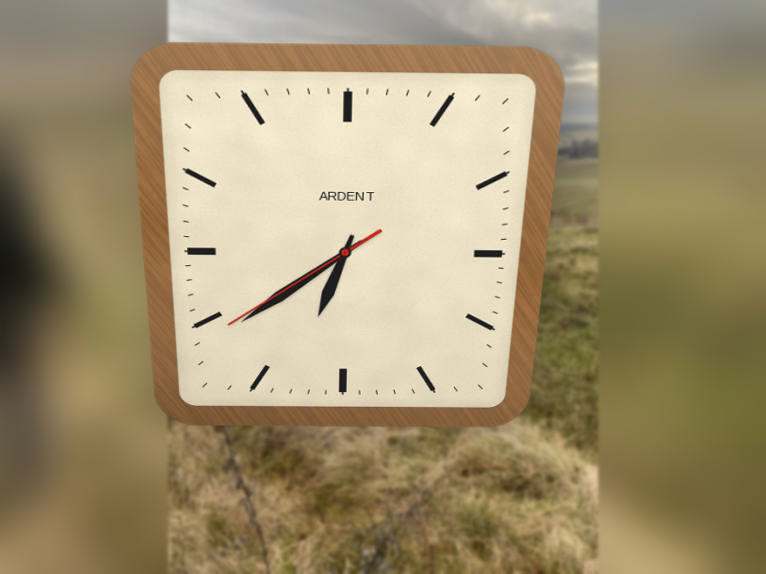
6:38:39
